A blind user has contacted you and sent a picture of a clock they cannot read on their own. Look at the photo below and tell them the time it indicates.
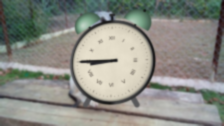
8:45
